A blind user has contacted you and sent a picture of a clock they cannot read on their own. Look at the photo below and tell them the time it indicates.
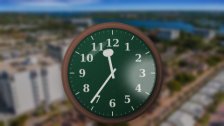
11:36
